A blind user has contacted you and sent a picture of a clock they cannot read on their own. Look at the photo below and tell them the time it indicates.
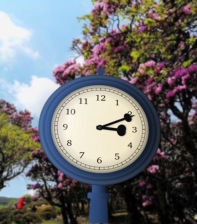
3:11
